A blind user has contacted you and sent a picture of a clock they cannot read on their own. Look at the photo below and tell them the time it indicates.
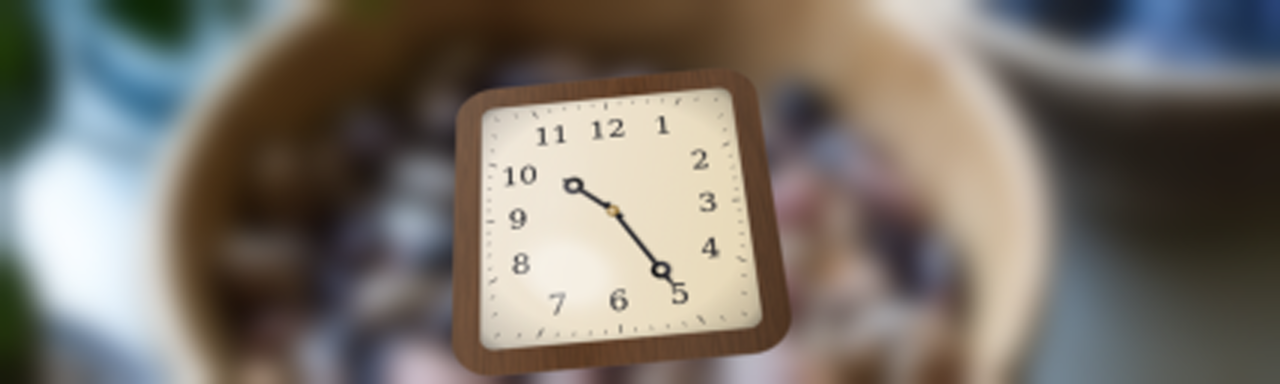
10:25
